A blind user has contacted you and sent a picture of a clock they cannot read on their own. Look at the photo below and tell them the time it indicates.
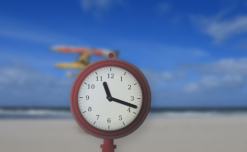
11:18
